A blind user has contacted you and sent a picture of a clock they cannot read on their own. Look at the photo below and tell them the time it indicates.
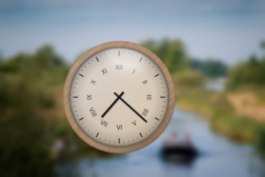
7:22
